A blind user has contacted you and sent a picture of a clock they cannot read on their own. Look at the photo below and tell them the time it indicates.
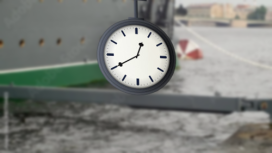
12:40
